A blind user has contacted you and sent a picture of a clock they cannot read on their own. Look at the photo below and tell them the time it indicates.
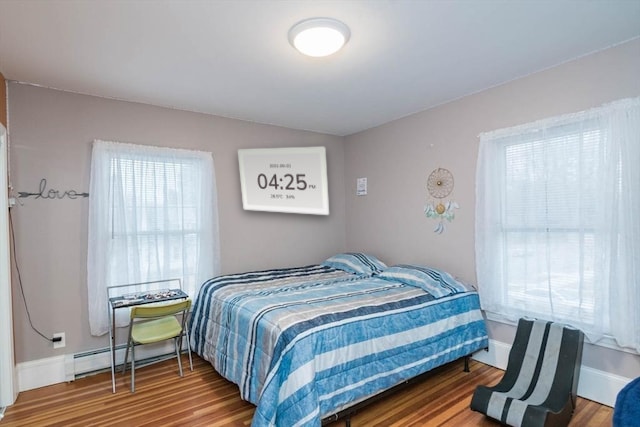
4:25
